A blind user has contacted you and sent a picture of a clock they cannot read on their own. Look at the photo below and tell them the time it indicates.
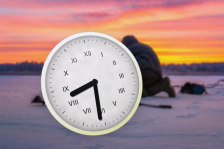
8:31
